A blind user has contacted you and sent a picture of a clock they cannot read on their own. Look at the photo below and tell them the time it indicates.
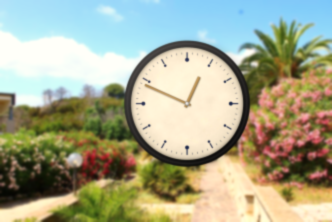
12:49
